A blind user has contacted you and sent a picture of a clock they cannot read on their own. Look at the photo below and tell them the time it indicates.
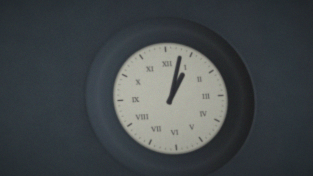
1:03
